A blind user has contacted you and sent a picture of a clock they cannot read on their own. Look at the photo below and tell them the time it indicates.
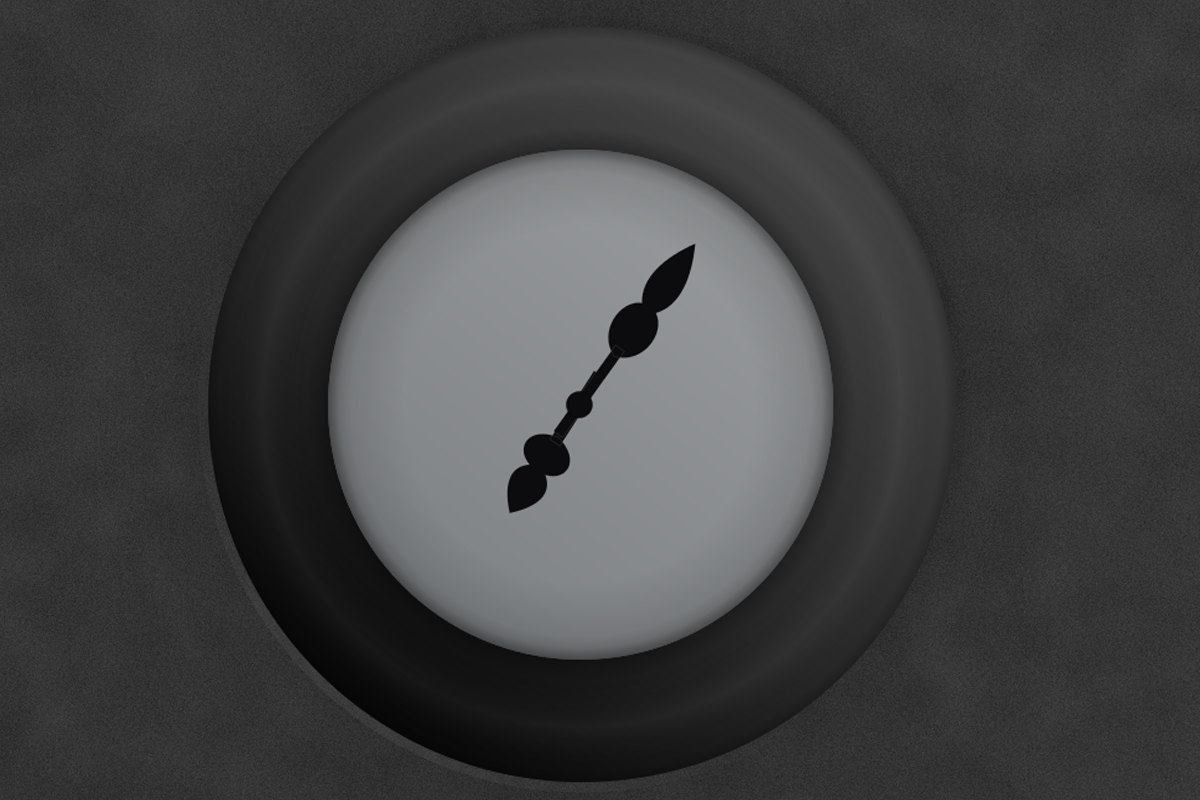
7:06
